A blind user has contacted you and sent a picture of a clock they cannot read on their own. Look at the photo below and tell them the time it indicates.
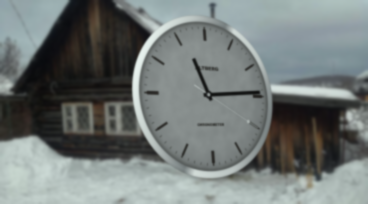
11:14:20
